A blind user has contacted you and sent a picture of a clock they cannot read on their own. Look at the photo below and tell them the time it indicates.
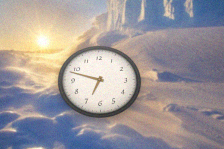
6:48
